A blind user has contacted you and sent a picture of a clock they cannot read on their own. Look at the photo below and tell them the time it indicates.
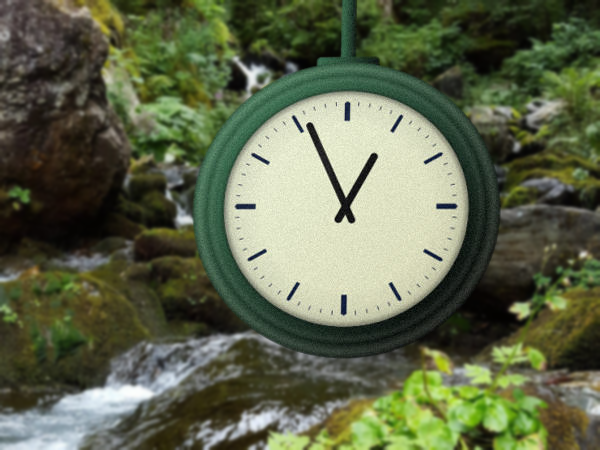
12:56
